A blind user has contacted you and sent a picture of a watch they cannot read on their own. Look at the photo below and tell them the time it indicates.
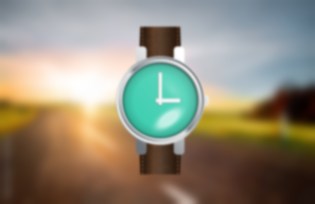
3:00
